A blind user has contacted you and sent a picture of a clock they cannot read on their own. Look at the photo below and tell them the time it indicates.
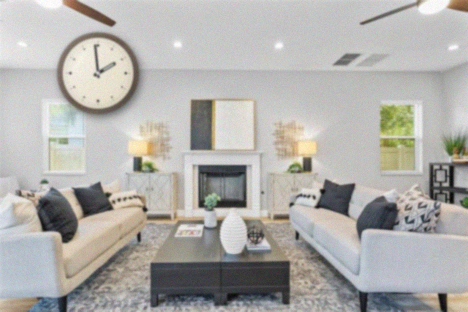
1:59
